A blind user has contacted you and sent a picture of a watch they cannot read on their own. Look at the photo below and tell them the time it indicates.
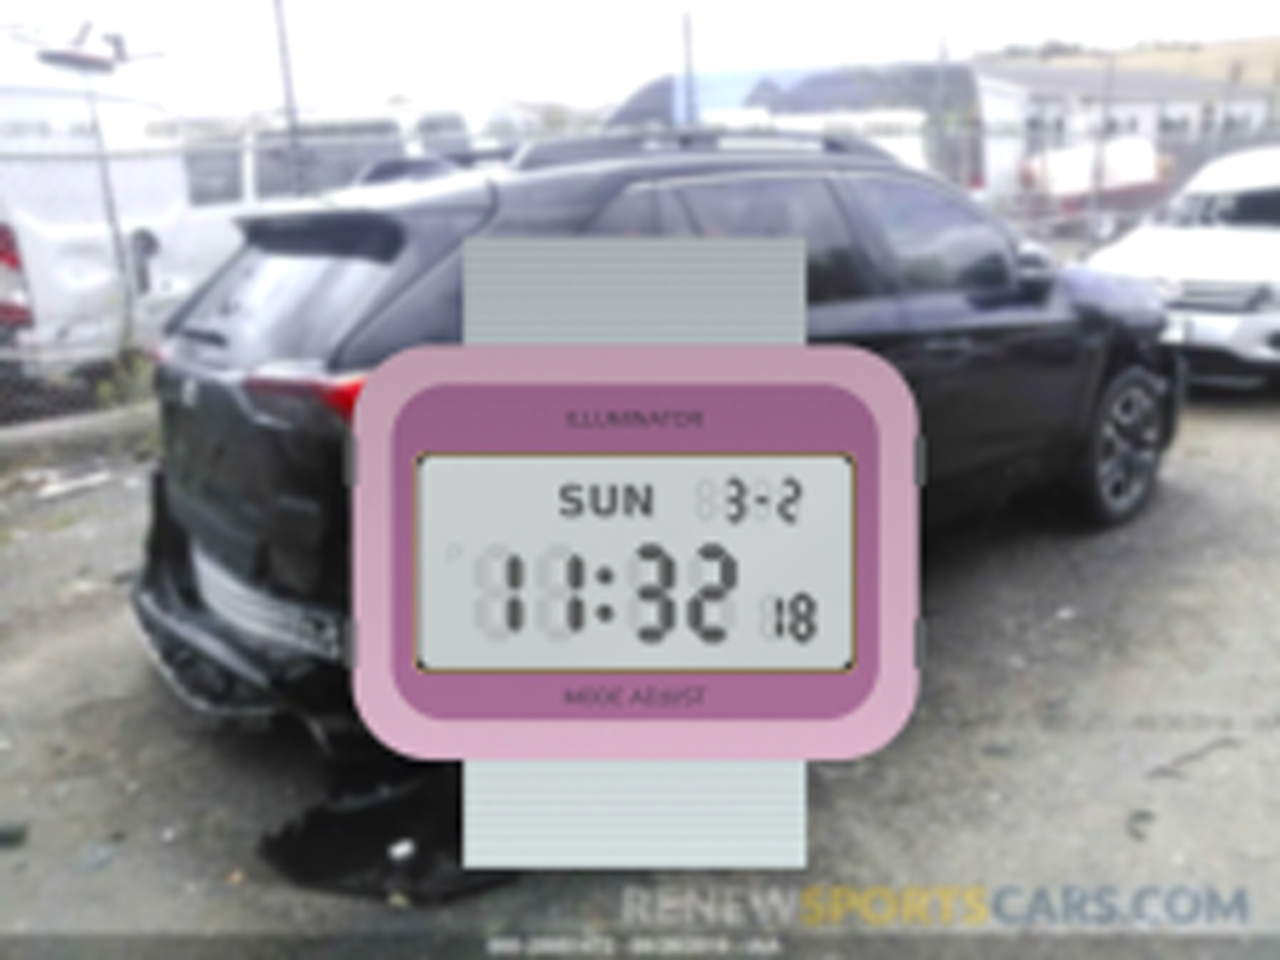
11:32:18
